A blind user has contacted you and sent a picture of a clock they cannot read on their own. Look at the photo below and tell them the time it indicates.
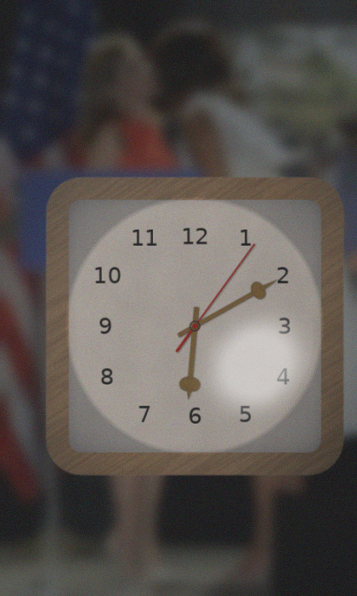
6:10:06
